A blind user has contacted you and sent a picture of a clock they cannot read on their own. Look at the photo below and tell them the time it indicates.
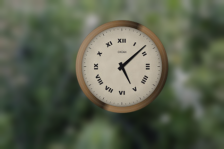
5:08
